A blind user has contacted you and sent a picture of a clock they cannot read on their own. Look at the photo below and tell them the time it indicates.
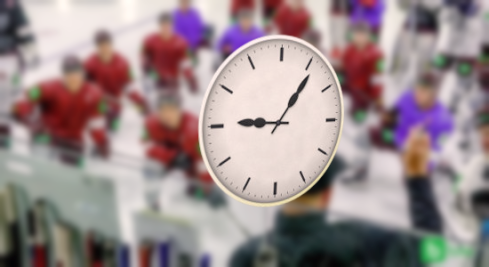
9:06
